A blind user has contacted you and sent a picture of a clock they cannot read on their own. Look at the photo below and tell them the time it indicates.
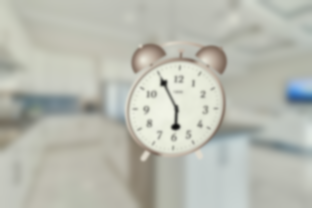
5:55
